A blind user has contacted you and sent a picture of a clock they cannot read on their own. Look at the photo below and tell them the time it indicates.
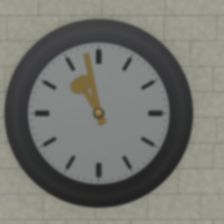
10:58
